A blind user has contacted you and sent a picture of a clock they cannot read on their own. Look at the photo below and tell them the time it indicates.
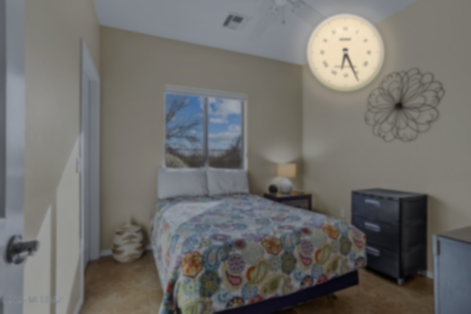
6:26
